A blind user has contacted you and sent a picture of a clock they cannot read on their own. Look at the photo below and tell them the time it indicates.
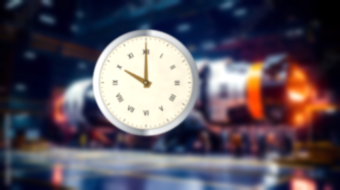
10:00
